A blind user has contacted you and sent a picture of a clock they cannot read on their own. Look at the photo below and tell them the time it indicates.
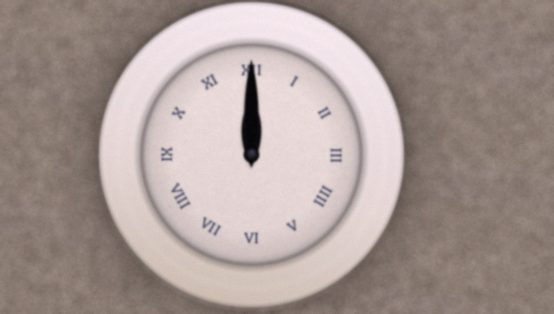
12:00
